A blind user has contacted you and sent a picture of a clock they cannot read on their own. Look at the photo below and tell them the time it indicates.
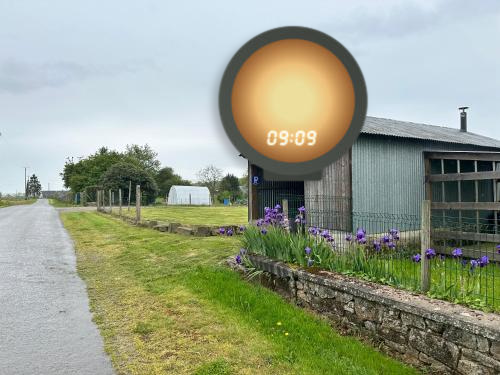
9:09
